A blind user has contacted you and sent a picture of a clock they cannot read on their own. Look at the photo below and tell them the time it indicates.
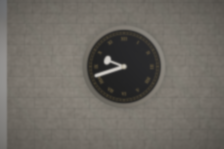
9:42
